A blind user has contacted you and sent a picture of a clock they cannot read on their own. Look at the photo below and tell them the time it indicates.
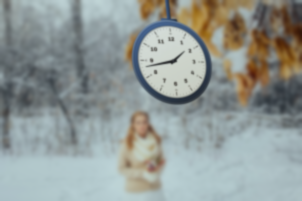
1:43
